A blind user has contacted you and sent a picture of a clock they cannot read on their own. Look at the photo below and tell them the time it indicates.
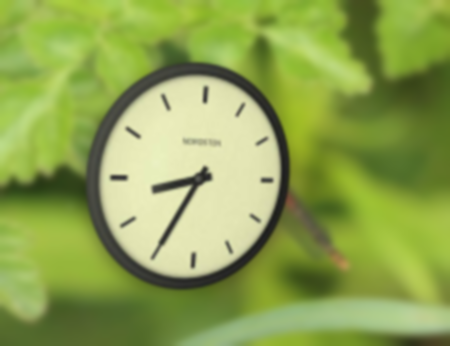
8:35
